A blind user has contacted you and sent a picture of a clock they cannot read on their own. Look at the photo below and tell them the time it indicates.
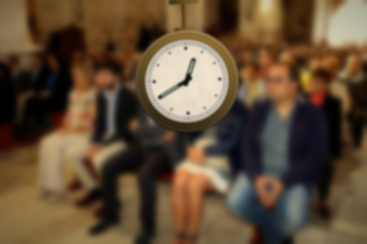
12:40
